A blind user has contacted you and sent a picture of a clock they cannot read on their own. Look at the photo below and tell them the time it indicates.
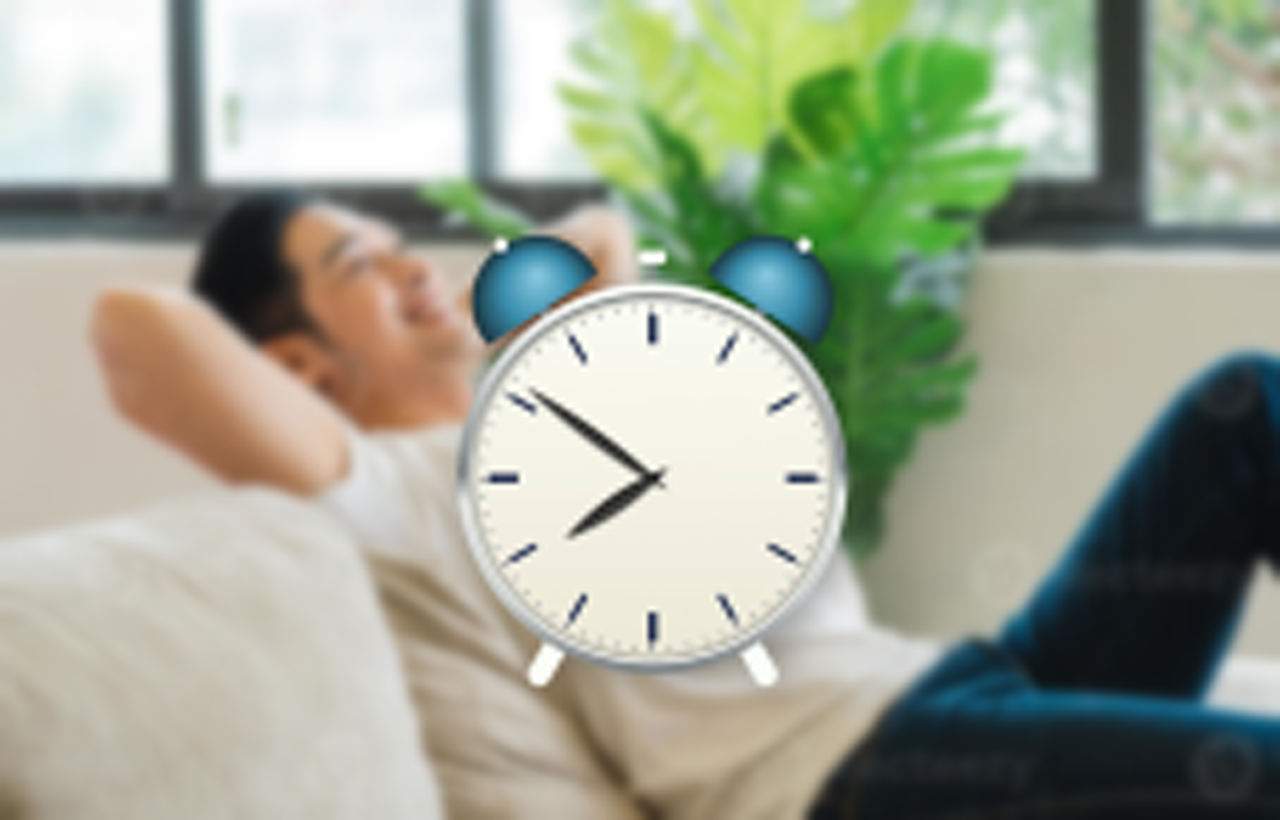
7:51
